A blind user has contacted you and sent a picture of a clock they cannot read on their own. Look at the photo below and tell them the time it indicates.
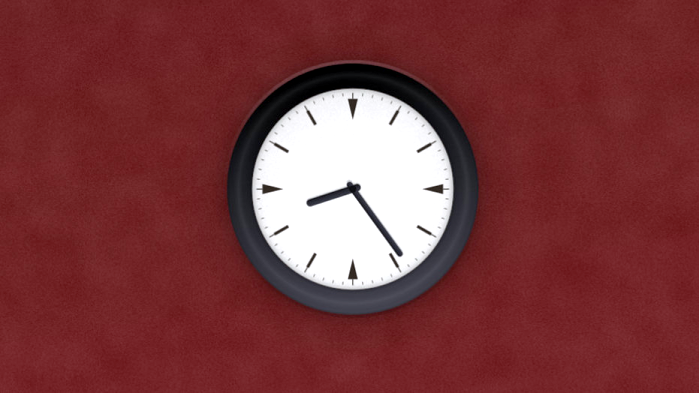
8:24
